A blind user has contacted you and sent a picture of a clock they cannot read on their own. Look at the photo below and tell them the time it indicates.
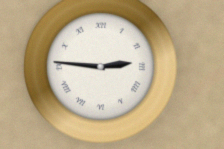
2:46
